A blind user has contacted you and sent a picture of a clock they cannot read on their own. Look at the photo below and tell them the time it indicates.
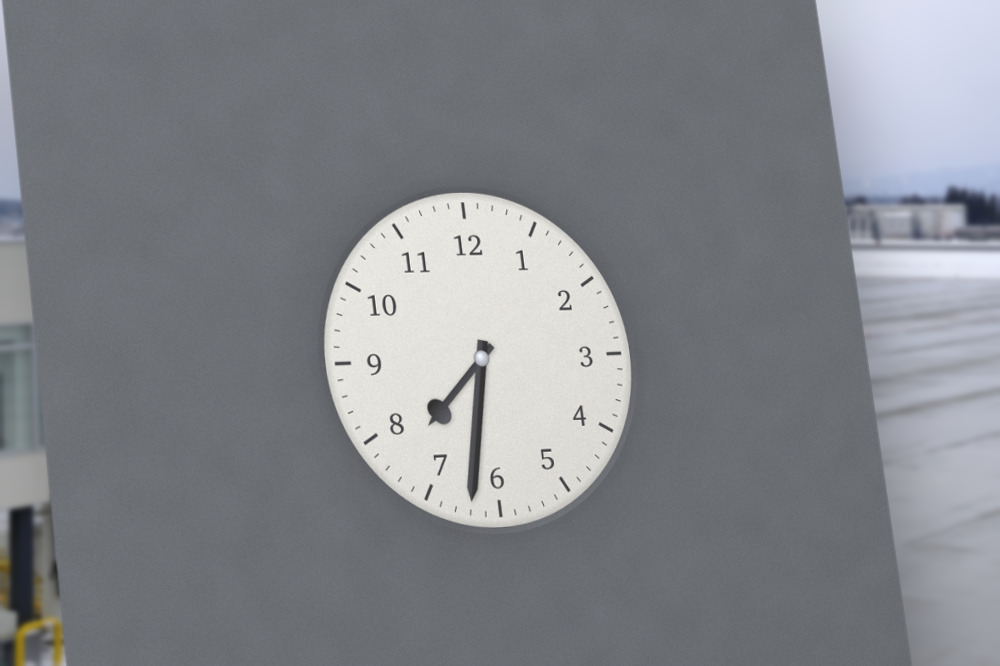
7:32
